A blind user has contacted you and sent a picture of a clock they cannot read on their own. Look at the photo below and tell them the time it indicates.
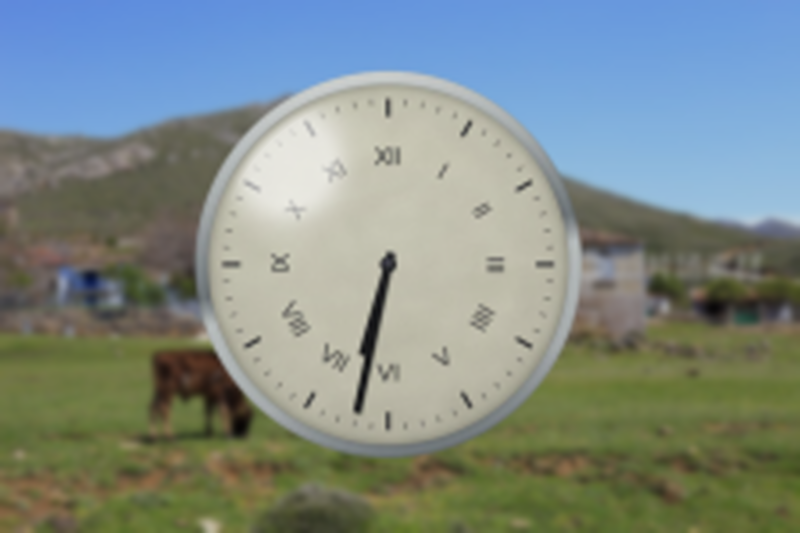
6:32
